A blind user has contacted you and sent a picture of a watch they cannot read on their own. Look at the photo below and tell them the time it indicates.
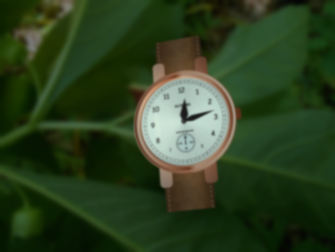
12:13
